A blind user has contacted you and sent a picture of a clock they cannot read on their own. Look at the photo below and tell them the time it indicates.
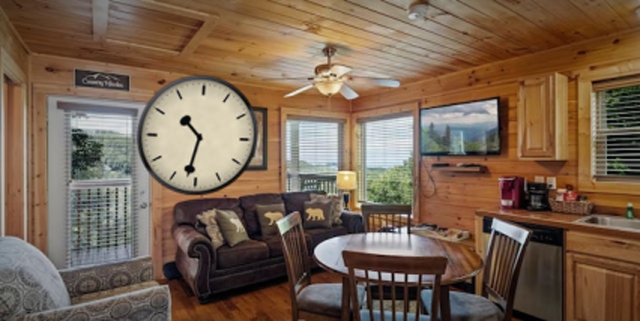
10:32
